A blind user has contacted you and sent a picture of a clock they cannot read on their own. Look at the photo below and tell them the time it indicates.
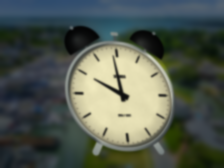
9:59
